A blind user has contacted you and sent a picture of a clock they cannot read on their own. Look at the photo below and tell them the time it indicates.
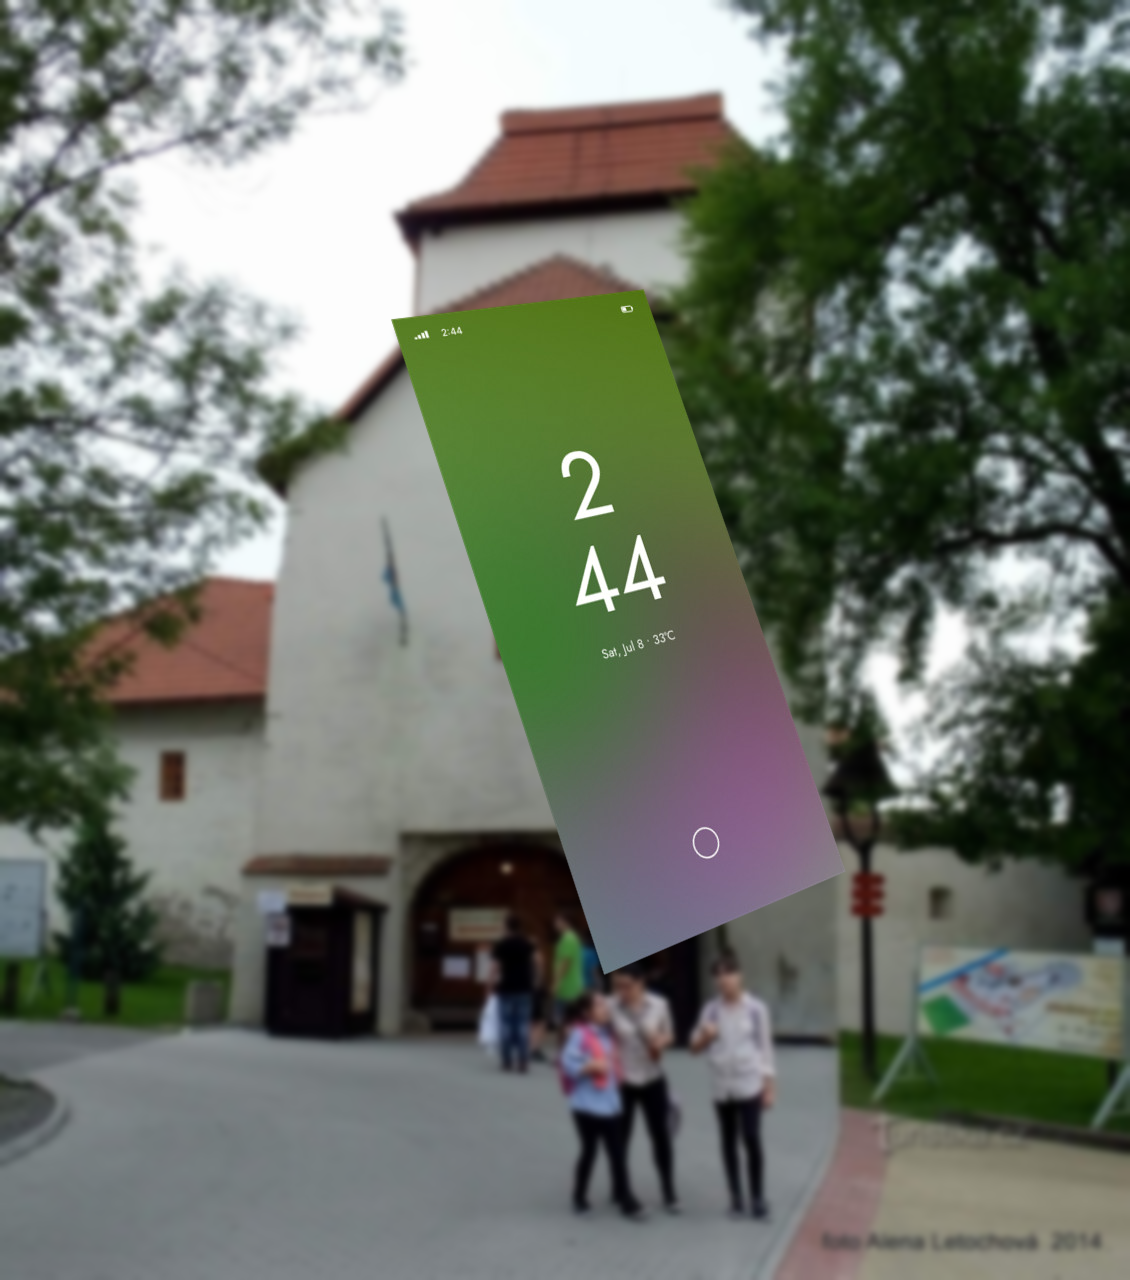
2:44
